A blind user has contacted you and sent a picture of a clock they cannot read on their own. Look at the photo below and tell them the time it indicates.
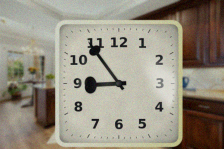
8:54
